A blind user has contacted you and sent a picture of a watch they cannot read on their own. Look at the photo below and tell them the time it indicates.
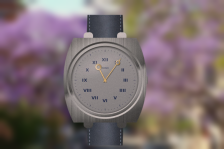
11:06
